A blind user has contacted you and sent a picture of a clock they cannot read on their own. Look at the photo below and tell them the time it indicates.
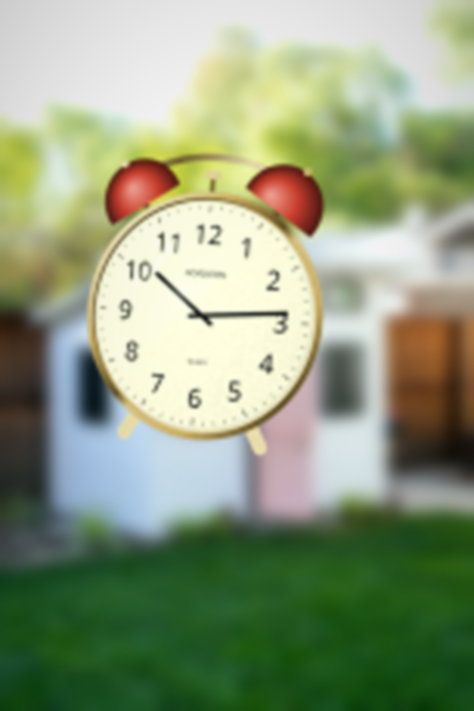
10:14
